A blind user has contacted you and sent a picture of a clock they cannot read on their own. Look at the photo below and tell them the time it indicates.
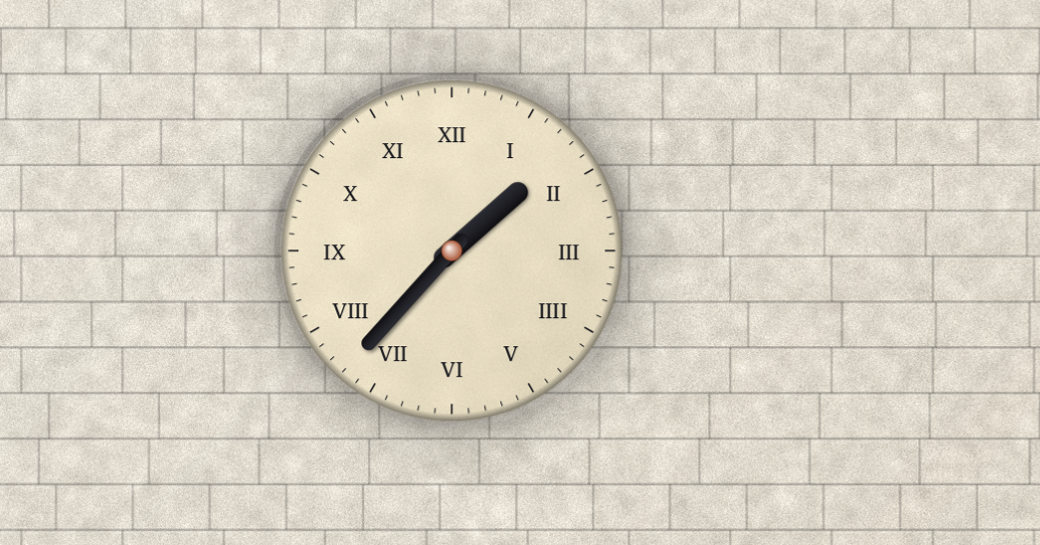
1:37
